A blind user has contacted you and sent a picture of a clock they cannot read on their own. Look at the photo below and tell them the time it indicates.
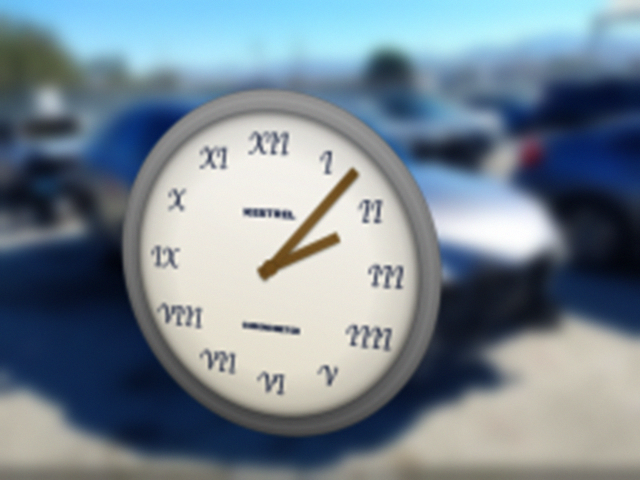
2:07
